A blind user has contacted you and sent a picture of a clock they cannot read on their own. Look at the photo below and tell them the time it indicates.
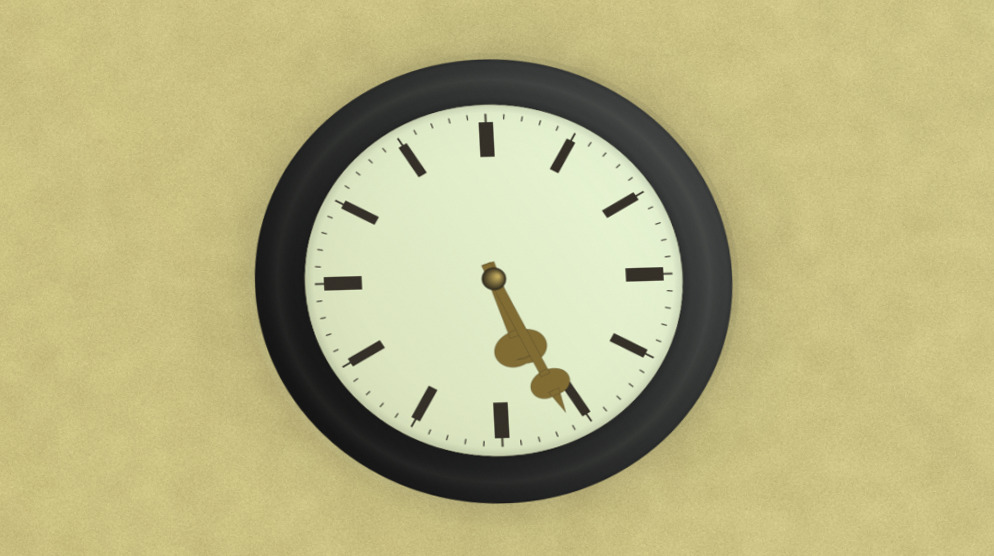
5:26
